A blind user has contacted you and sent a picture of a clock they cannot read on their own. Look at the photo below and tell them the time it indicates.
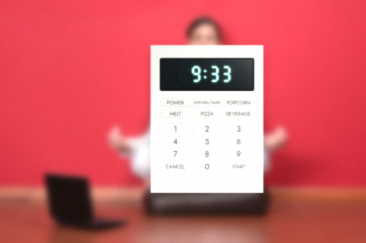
9:33
